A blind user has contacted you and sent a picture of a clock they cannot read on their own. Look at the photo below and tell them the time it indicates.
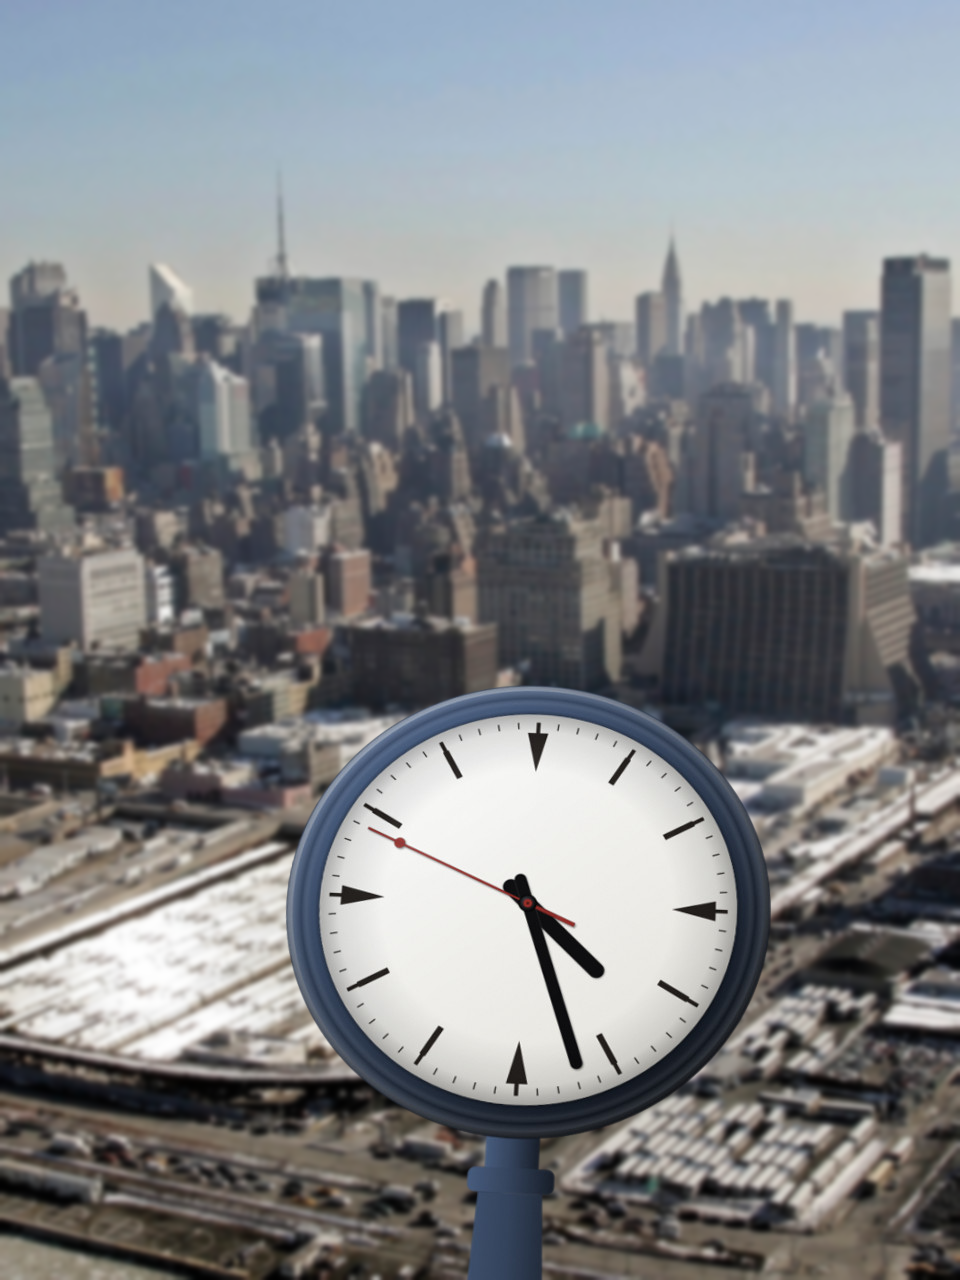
4:26:49
